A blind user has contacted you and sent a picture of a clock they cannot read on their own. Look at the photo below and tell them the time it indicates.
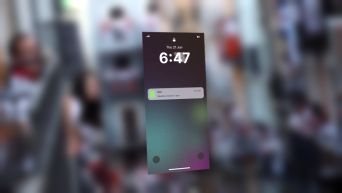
6:47
